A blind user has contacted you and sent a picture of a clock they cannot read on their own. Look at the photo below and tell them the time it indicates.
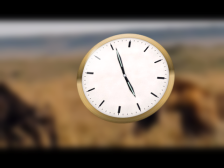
4:56
